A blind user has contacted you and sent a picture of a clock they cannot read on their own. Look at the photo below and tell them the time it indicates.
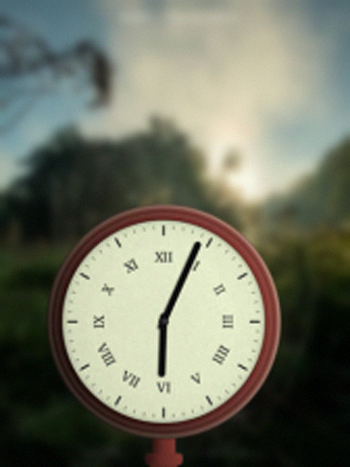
6:04
